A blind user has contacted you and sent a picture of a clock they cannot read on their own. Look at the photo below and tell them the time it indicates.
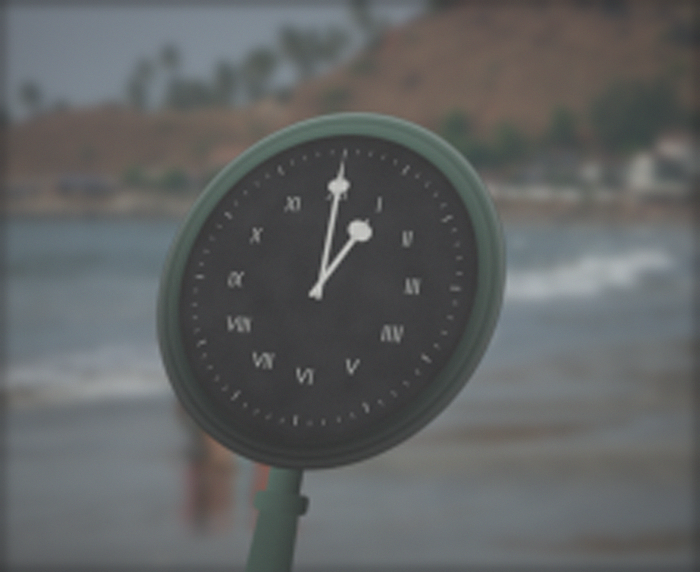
1:00
